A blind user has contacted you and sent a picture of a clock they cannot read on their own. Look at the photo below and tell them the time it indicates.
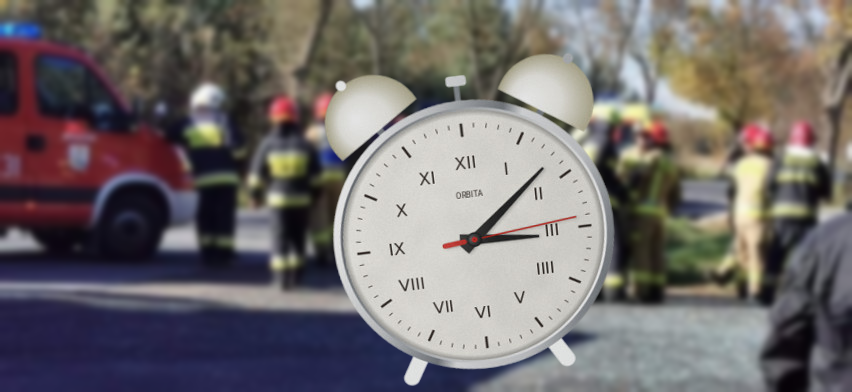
3:08:14
